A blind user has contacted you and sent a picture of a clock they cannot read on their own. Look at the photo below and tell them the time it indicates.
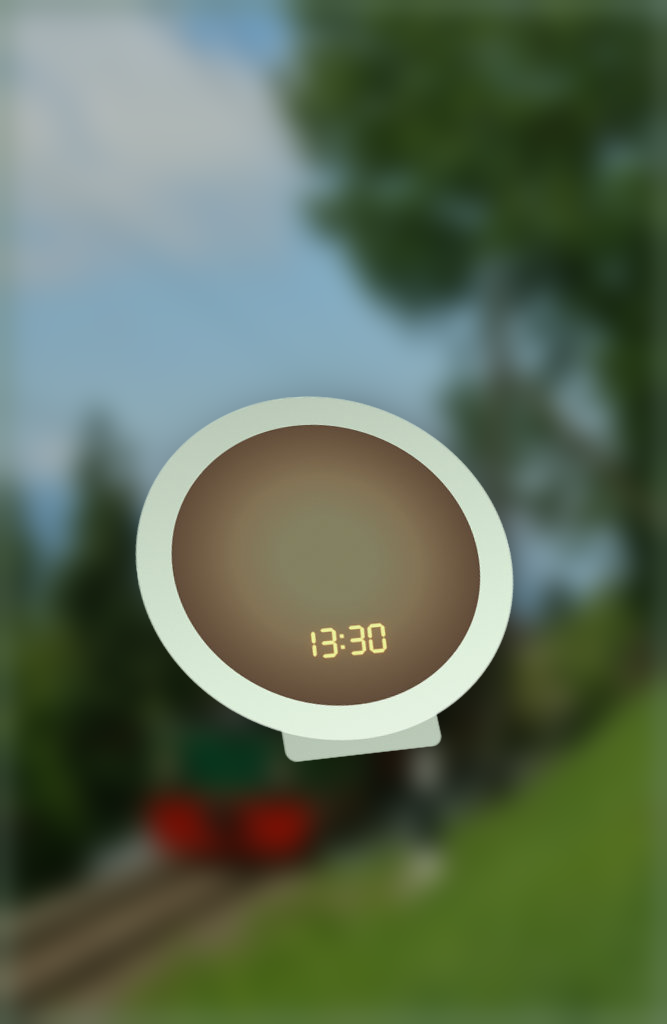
13:30
